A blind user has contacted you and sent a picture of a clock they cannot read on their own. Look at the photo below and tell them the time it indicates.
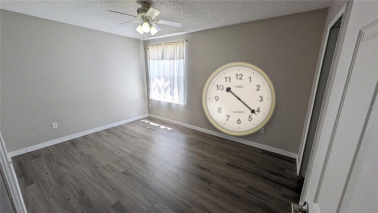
10:22
